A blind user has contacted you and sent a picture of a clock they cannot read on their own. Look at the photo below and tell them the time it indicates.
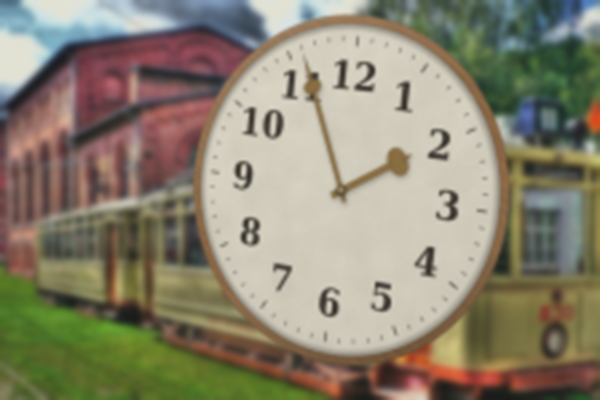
1:56
